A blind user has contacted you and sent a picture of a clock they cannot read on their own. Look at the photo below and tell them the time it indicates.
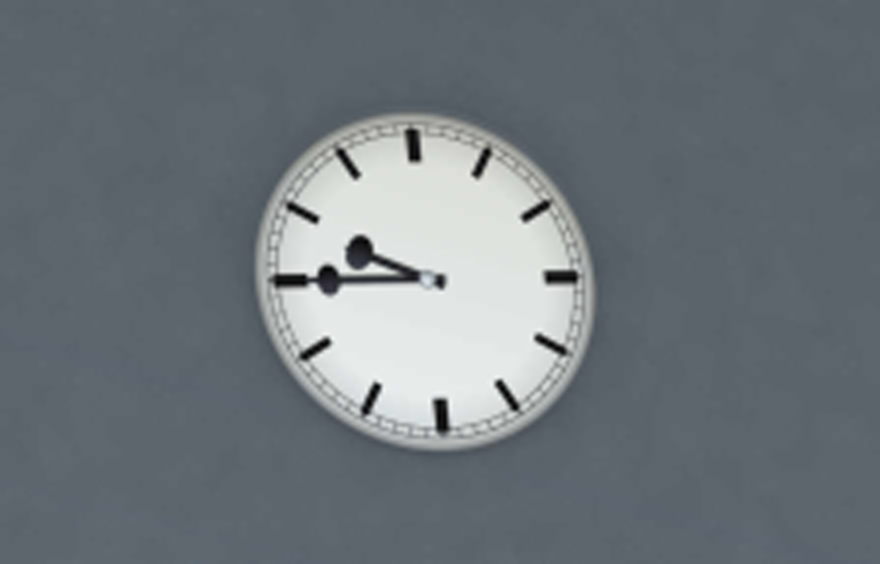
9:45
